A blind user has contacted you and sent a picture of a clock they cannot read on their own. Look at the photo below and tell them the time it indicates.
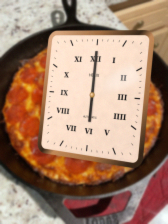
6:00
